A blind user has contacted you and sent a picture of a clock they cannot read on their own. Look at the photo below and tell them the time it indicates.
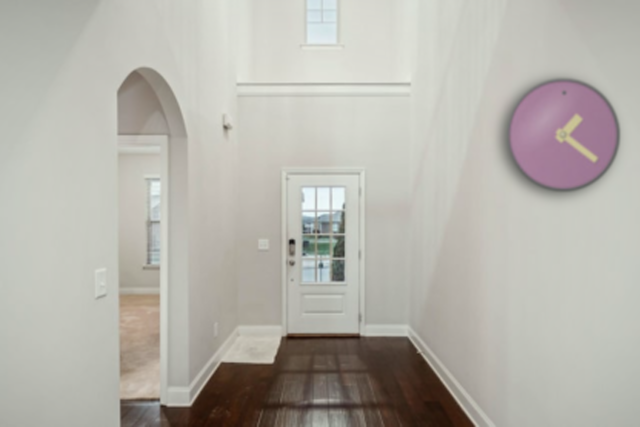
1:21
